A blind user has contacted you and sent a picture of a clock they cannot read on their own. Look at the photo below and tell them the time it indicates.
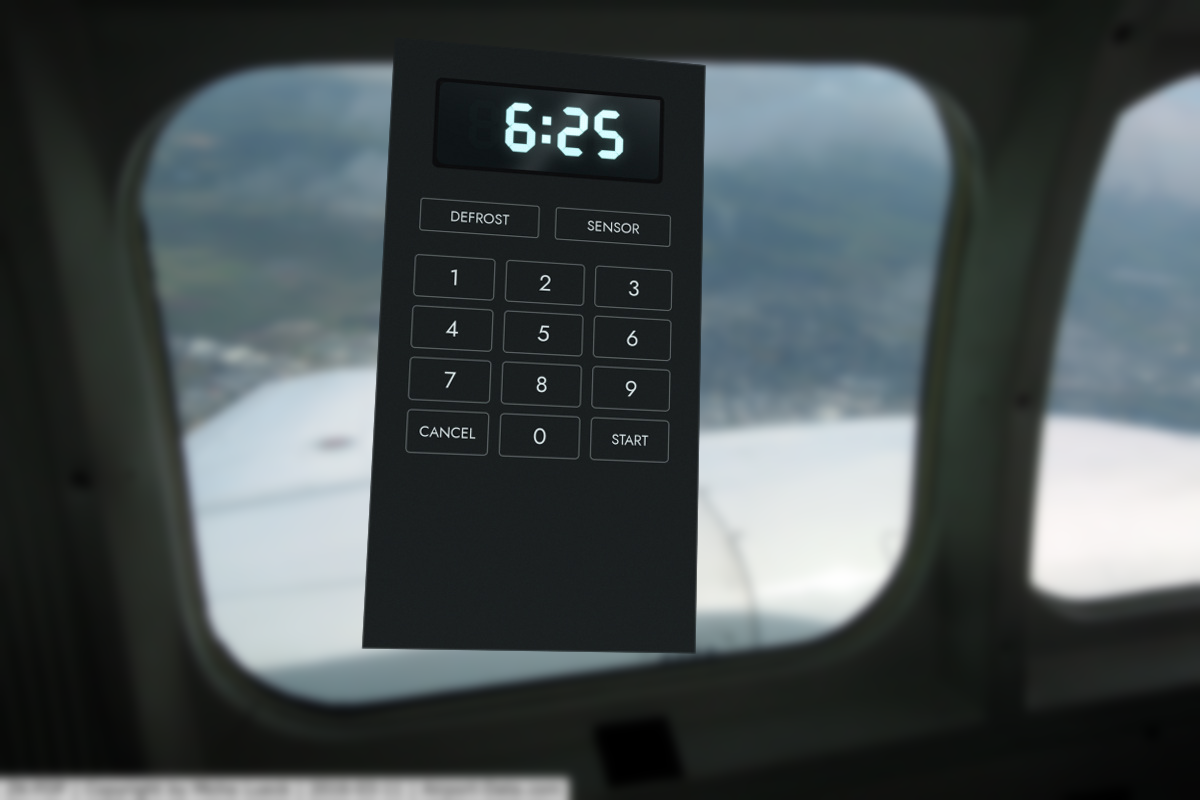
6:25
